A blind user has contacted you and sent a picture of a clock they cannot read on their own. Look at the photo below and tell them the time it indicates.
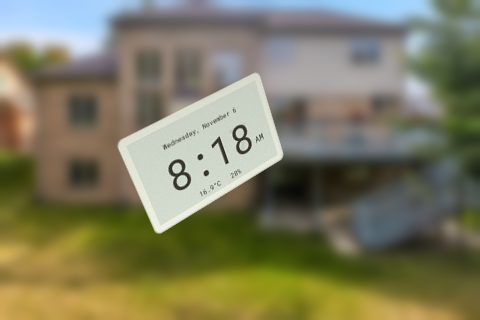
8:18
